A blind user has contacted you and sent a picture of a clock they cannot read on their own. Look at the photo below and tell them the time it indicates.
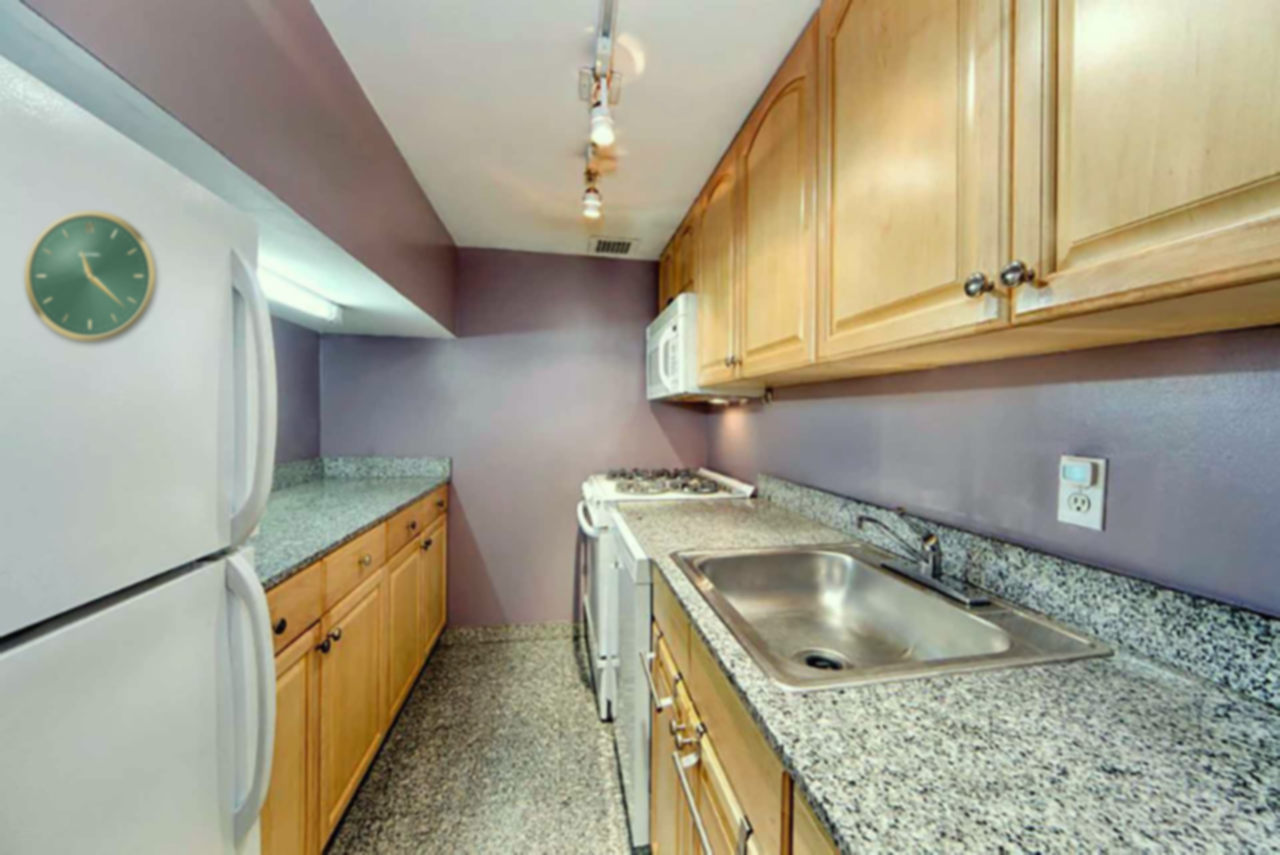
11:22
